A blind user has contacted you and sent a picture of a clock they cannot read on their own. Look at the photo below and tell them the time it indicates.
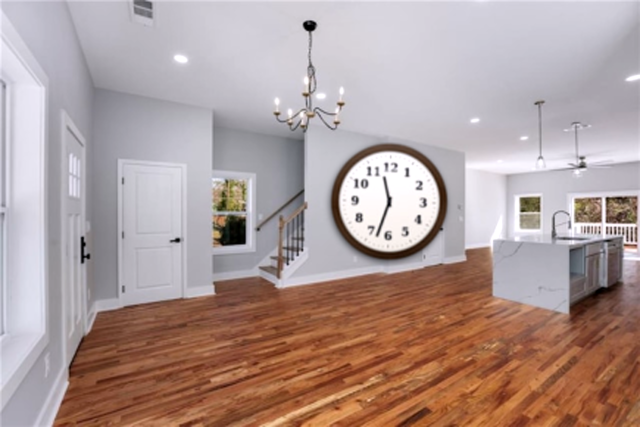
11:33
